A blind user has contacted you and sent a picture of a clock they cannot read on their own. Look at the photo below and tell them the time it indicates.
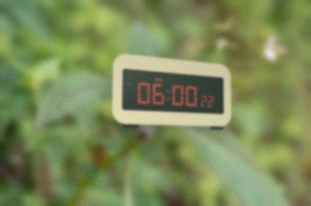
6:00
